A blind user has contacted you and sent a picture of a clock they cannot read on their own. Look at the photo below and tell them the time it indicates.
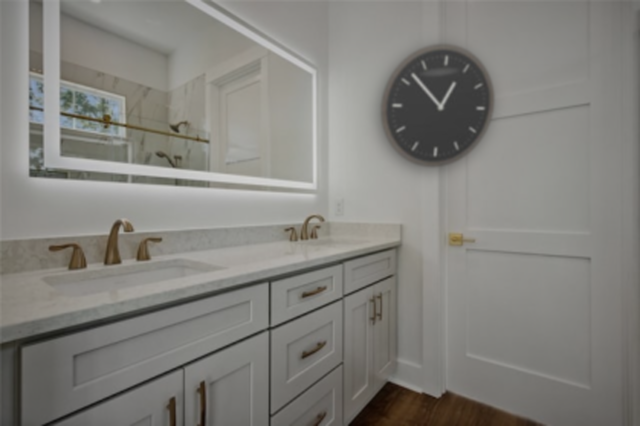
12:52
